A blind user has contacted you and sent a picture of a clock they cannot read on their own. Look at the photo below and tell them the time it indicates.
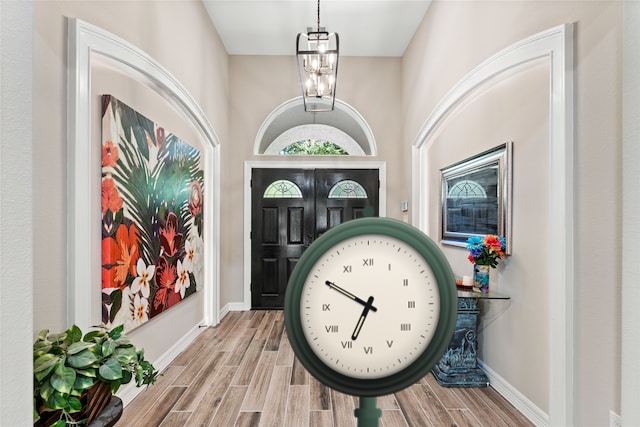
6:50
